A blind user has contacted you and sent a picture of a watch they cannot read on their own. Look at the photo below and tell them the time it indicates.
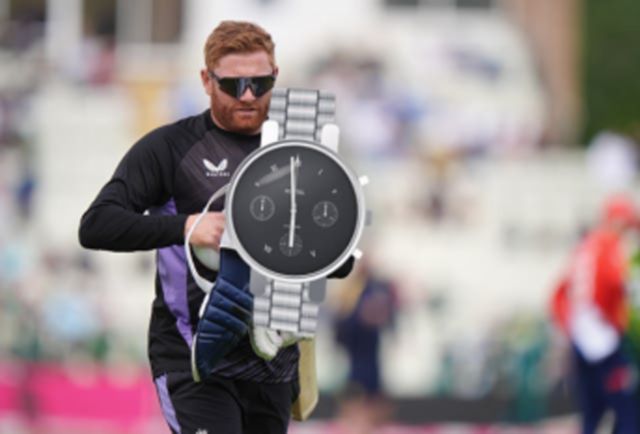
5:59
